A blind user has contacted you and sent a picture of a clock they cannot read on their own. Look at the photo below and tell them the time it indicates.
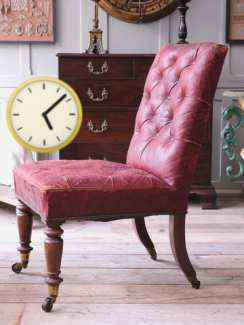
5:08
